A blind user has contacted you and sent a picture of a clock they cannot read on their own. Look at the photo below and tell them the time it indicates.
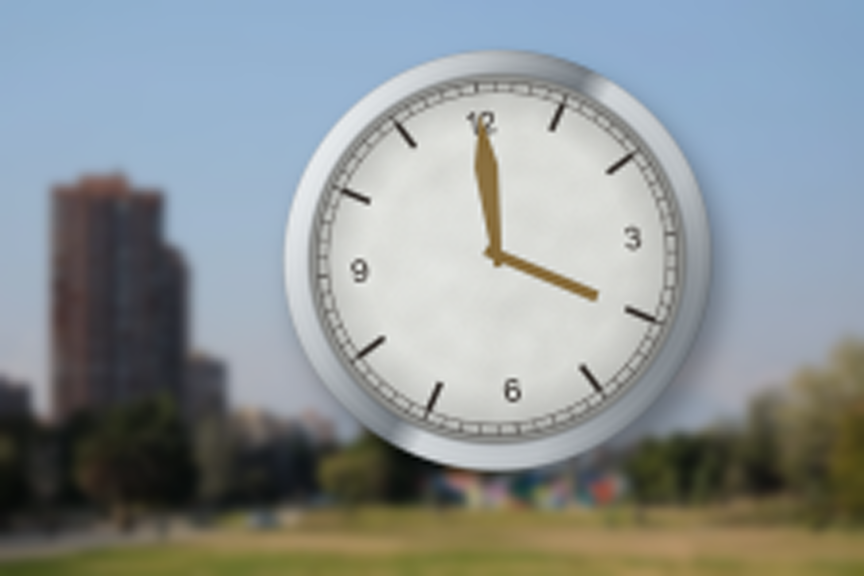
4:00
